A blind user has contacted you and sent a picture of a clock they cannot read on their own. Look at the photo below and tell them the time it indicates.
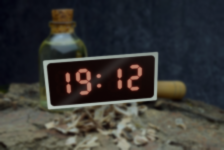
19:12
